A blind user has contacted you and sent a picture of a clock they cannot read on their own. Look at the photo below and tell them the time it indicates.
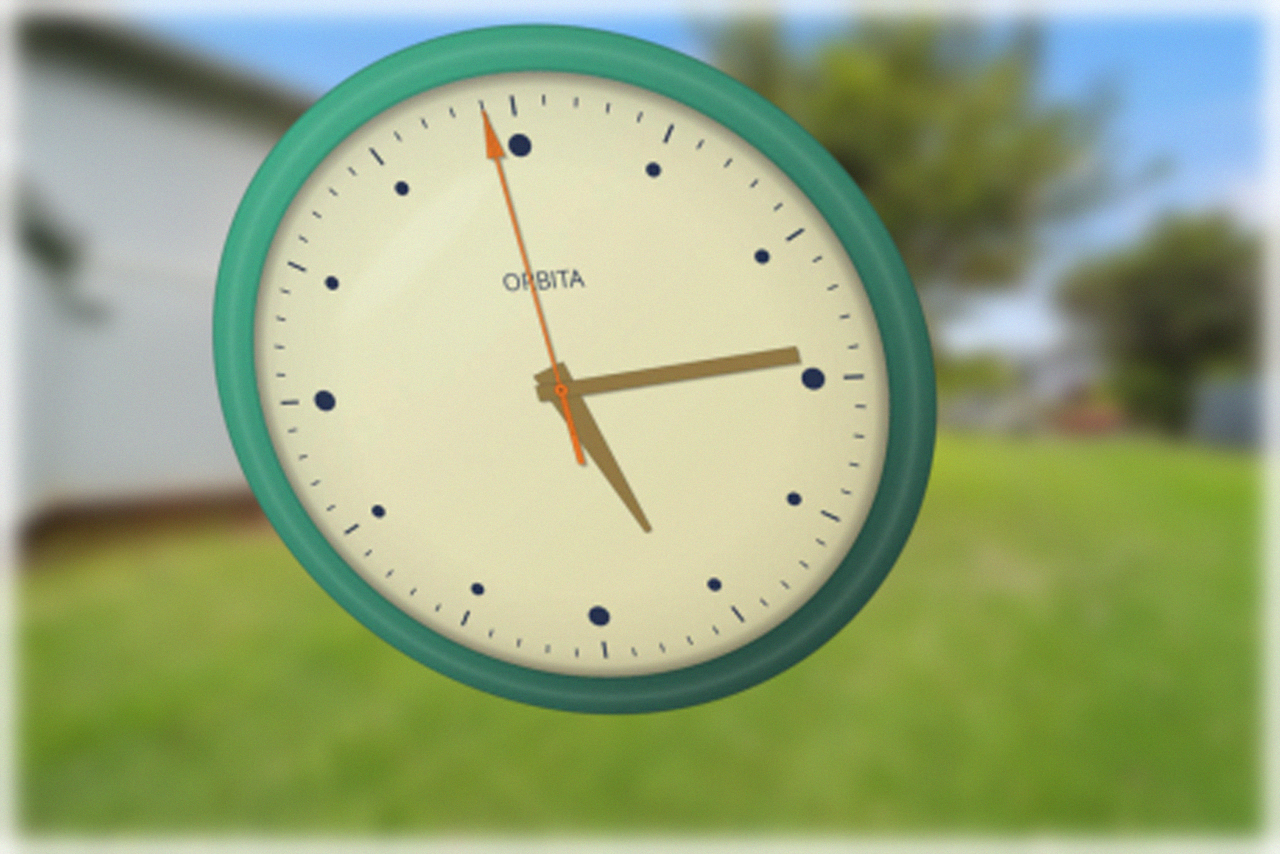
5:13:59
